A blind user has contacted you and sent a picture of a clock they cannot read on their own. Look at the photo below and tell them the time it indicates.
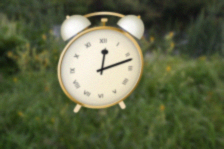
12:12
